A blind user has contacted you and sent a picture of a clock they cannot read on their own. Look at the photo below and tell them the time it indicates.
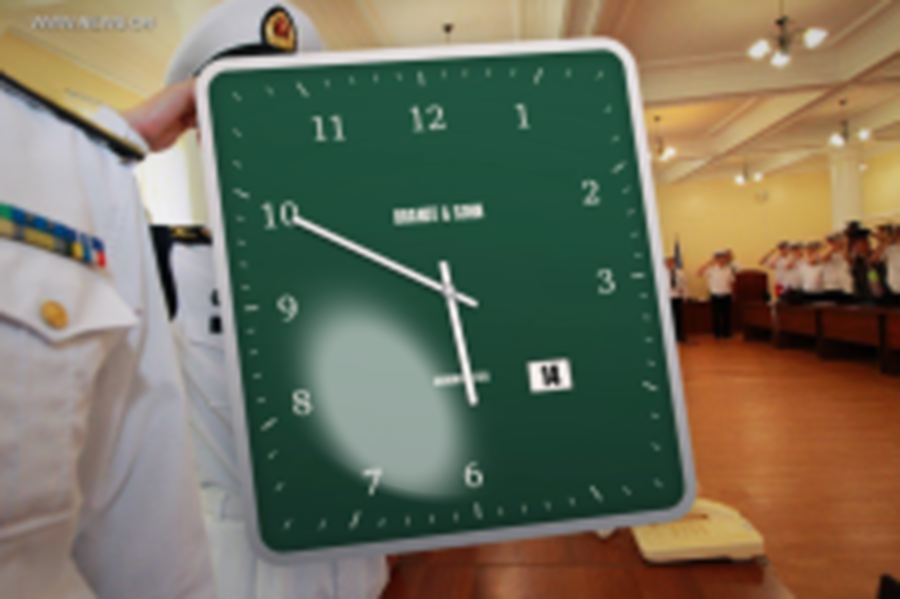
5:50
